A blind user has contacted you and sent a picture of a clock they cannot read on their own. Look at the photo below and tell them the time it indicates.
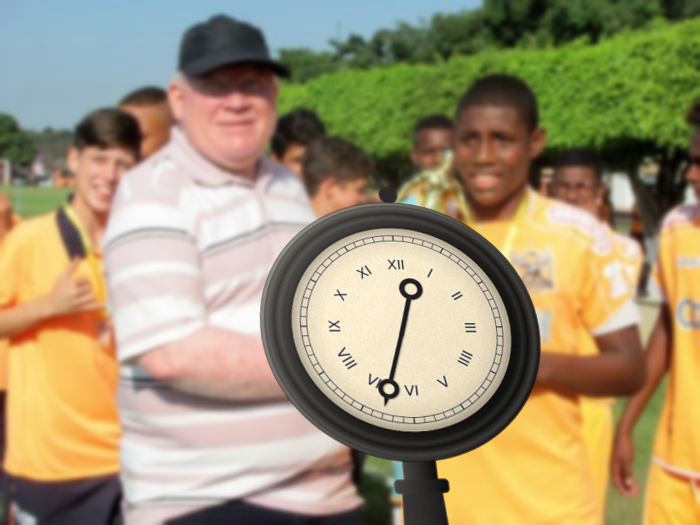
12:33
